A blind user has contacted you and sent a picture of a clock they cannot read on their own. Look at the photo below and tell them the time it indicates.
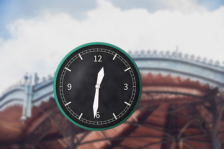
12:31
